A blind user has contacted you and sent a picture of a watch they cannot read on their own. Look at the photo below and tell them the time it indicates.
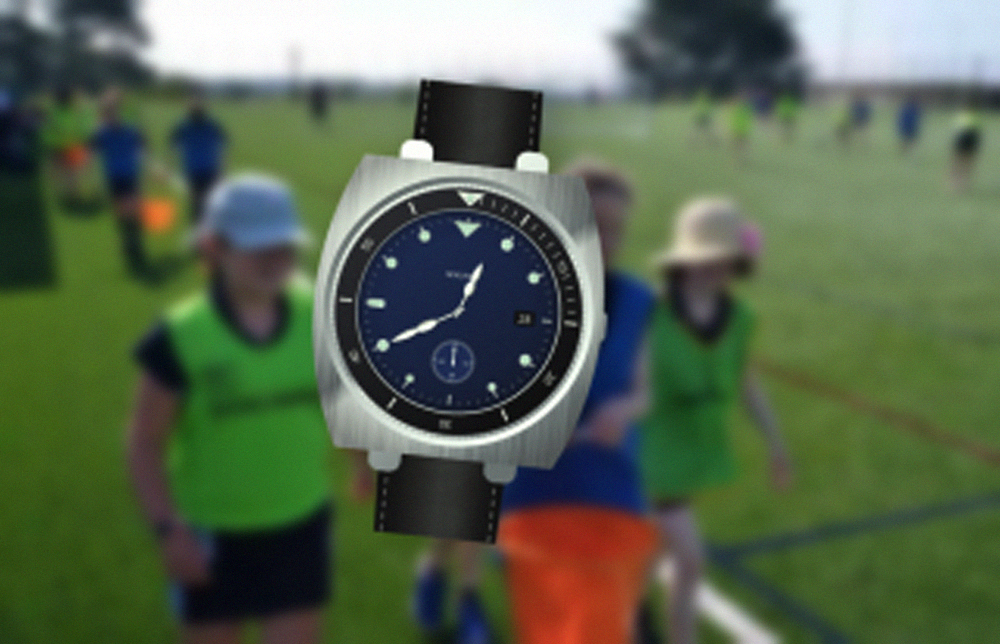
12:40
